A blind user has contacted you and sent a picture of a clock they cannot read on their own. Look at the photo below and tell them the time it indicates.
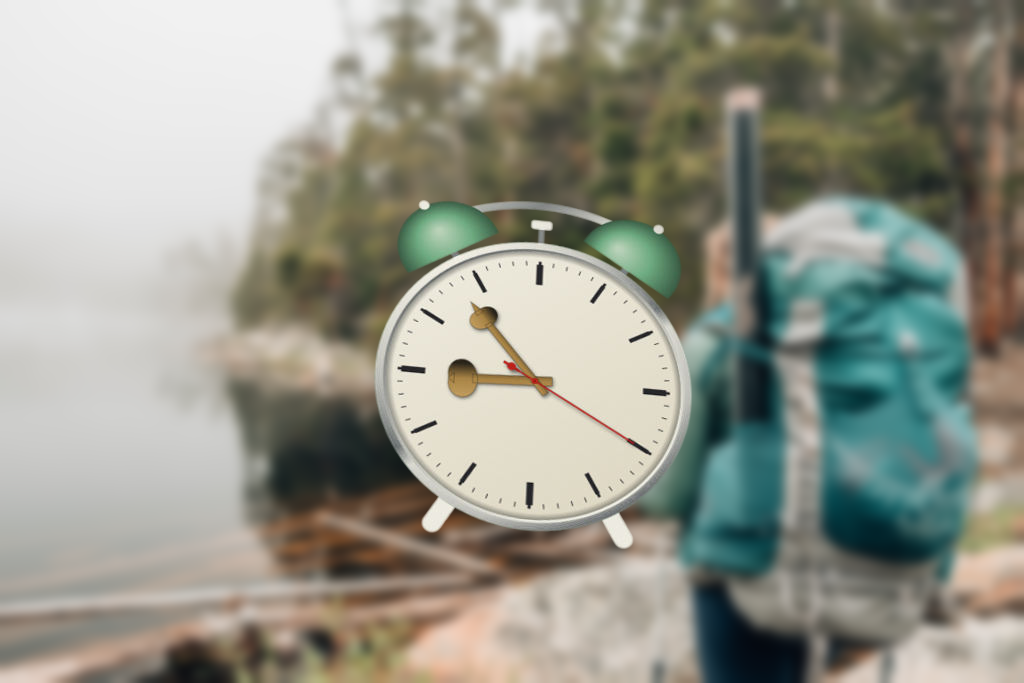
8:53:20
